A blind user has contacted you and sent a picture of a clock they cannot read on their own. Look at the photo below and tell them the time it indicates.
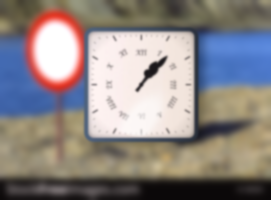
1:07
